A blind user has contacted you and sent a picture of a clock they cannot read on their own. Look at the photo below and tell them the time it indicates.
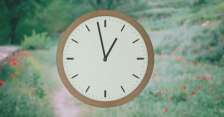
12:58
